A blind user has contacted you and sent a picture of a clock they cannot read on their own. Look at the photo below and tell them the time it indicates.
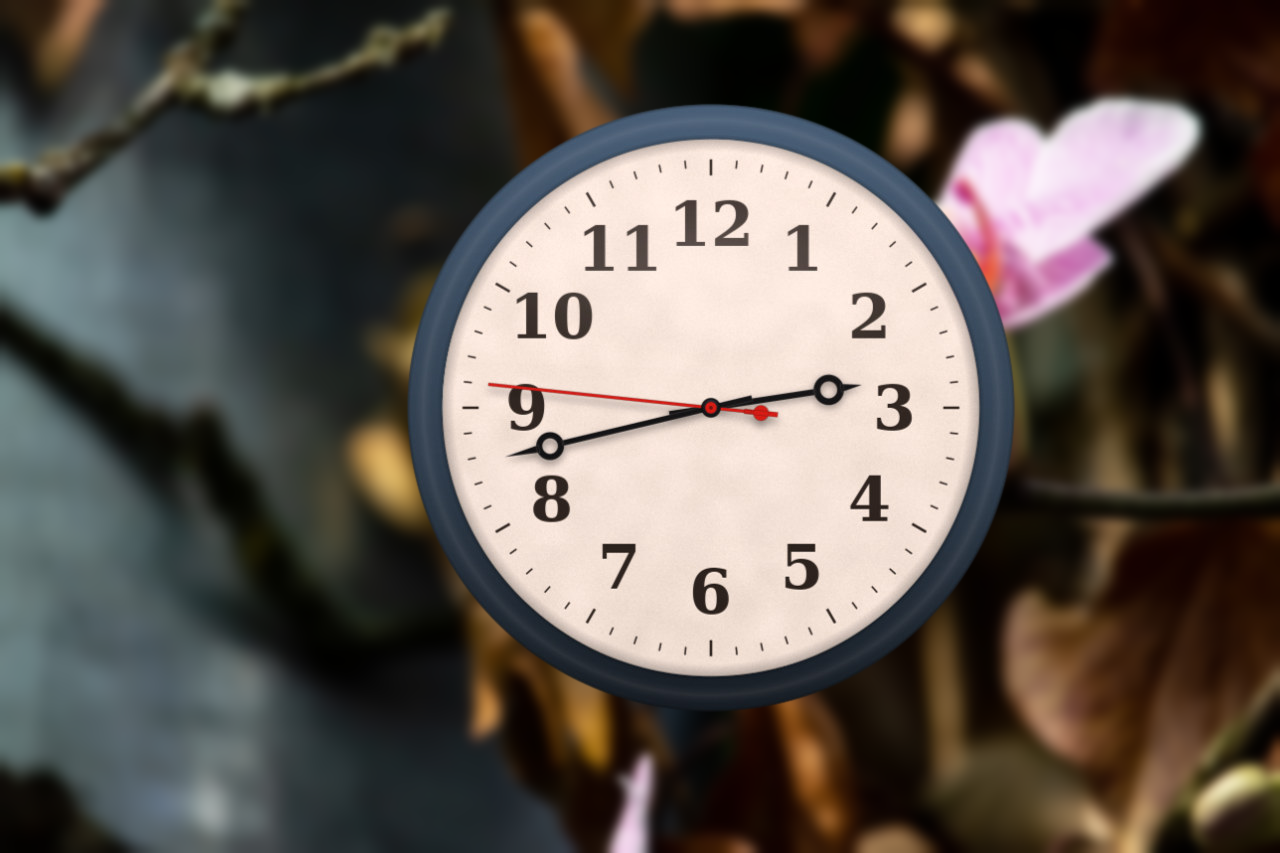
2:42:46
